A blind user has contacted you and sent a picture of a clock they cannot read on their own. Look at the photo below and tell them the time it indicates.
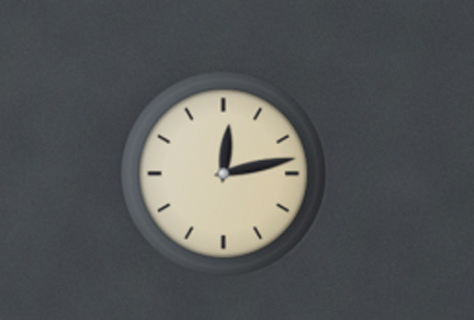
12:13
